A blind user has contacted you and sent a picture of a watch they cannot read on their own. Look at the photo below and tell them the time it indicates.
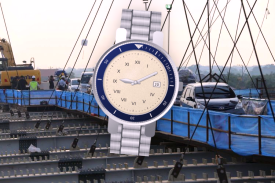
9:10
